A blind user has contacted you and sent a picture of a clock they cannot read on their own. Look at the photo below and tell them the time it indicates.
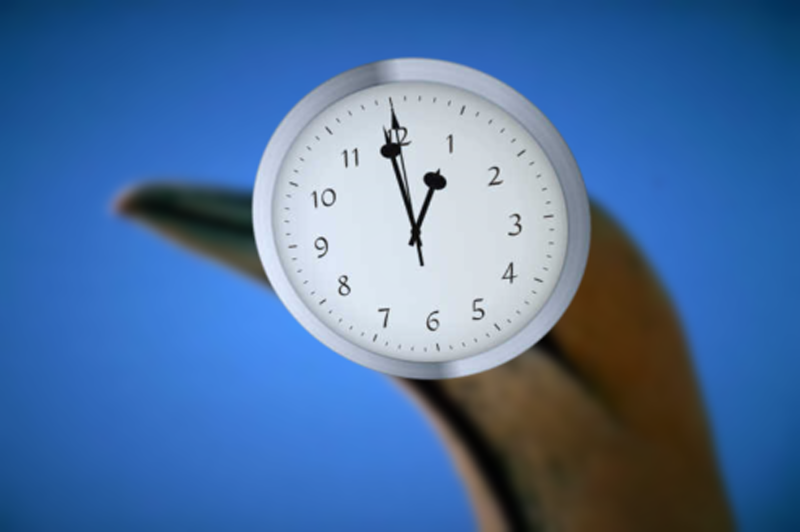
12:59:00
